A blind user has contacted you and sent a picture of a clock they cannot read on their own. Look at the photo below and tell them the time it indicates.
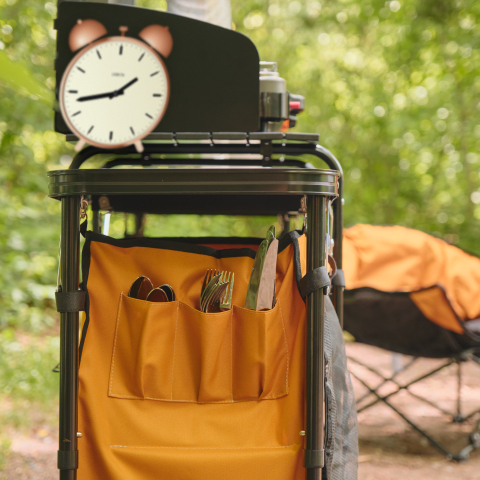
1:43
